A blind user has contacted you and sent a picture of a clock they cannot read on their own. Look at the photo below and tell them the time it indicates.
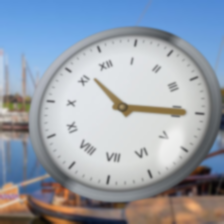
11:20
